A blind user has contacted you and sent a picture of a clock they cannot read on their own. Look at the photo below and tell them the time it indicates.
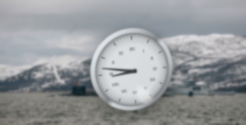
8:47
